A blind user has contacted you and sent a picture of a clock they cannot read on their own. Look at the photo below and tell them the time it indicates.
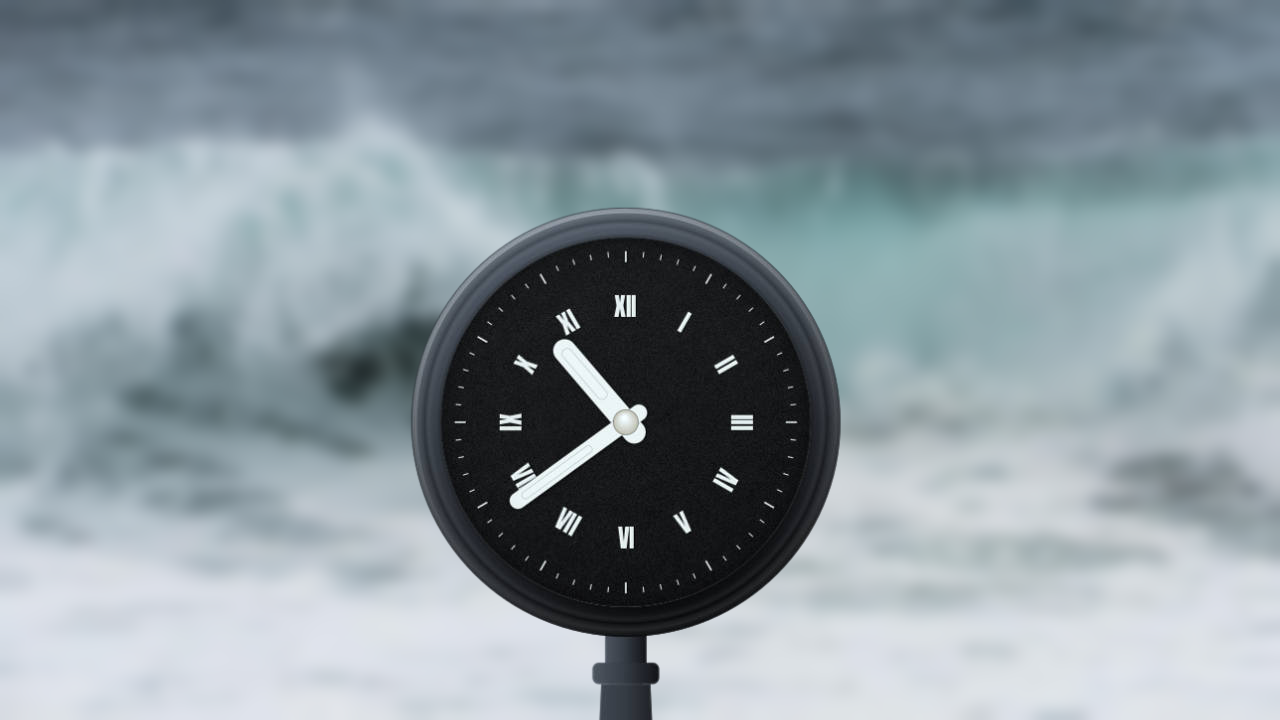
10:39
